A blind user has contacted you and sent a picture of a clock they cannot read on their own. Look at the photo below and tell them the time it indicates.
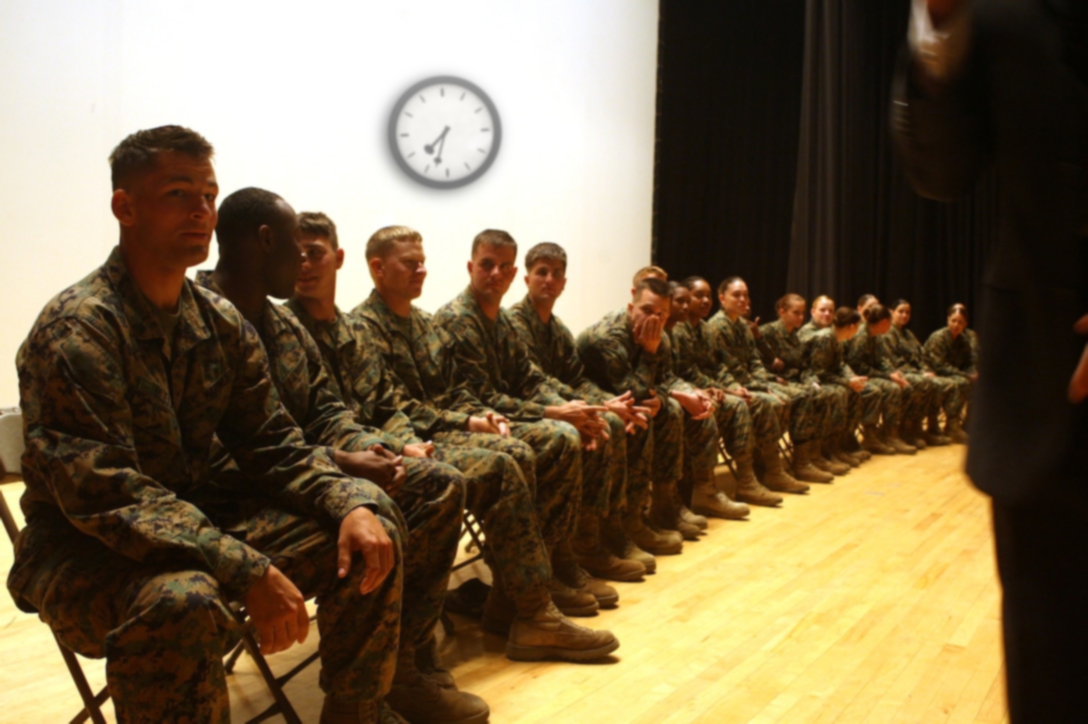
7:33
